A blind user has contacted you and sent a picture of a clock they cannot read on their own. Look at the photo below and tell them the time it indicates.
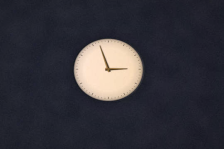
2:57
